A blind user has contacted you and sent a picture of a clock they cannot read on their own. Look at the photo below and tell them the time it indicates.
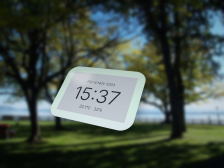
15:37
